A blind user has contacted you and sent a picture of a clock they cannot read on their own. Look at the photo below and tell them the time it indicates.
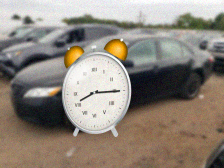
8:15
